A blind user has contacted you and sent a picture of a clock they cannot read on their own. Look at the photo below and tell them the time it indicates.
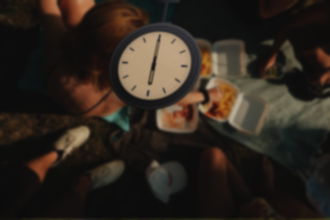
6:00
